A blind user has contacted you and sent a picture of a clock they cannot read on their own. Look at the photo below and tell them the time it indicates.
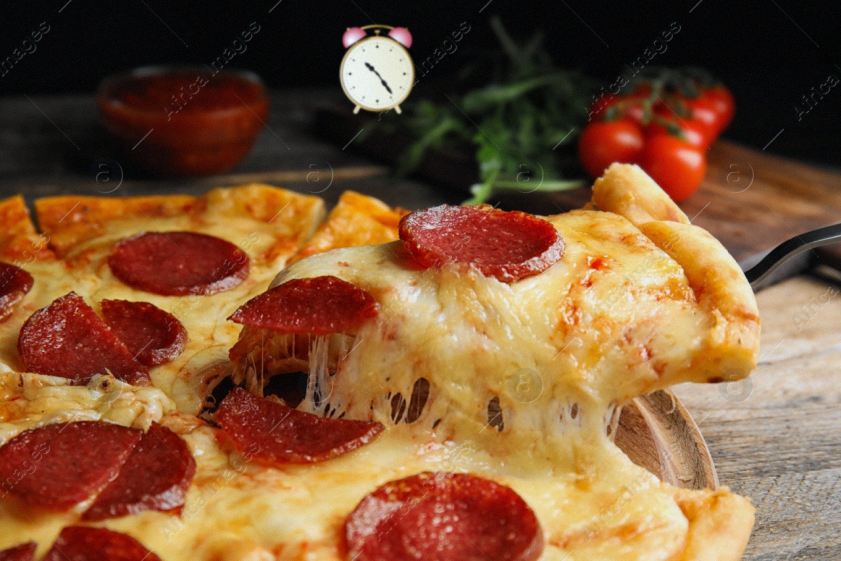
10:24
